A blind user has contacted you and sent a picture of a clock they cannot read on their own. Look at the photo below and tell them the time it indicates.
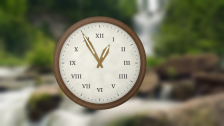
12:55
